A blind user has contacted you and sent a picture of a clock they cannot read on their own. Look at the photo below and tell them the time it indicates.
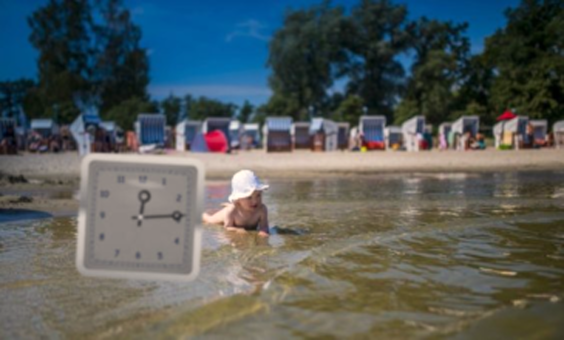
12:14
